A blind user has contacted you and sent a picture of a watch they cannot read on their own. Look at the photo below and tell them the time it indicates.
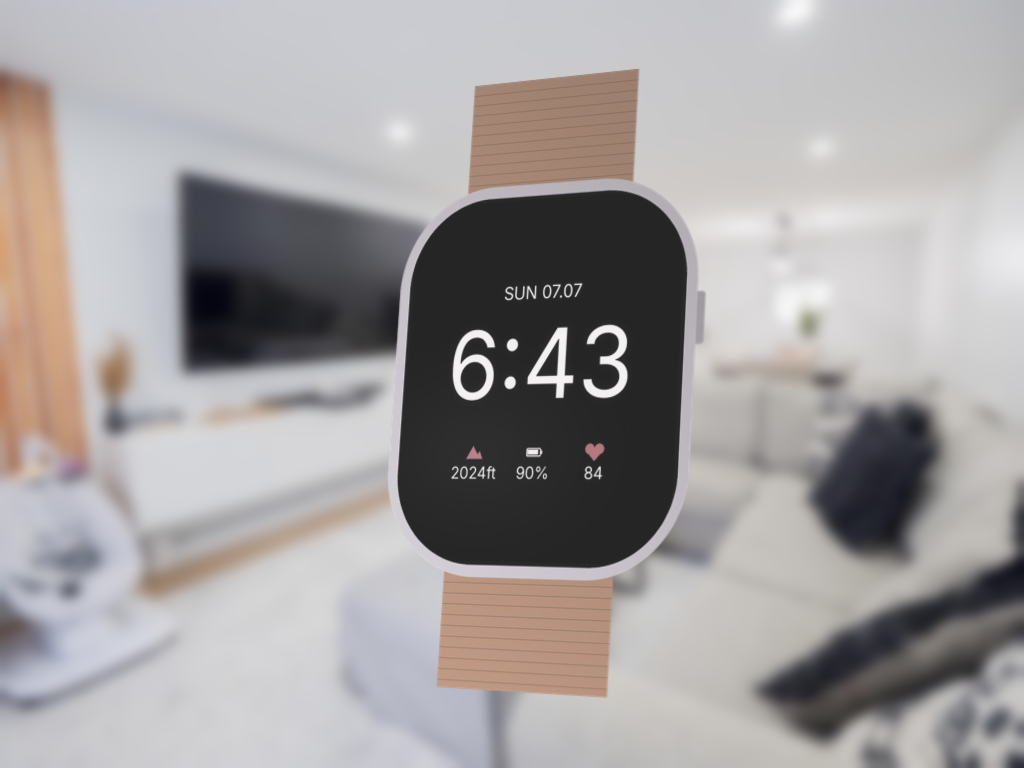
6:43
